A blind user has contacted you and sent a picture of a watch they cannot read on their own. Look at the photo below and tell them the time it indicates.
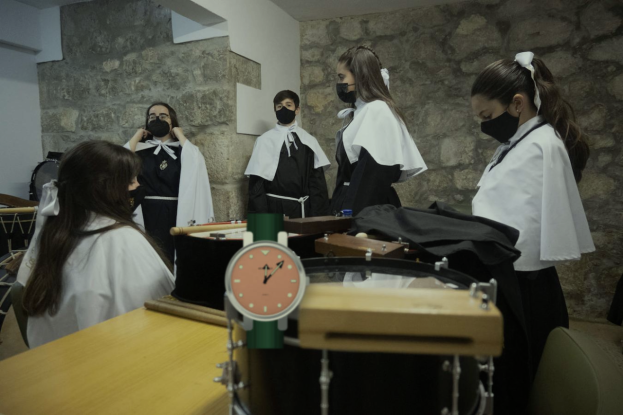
12:07
